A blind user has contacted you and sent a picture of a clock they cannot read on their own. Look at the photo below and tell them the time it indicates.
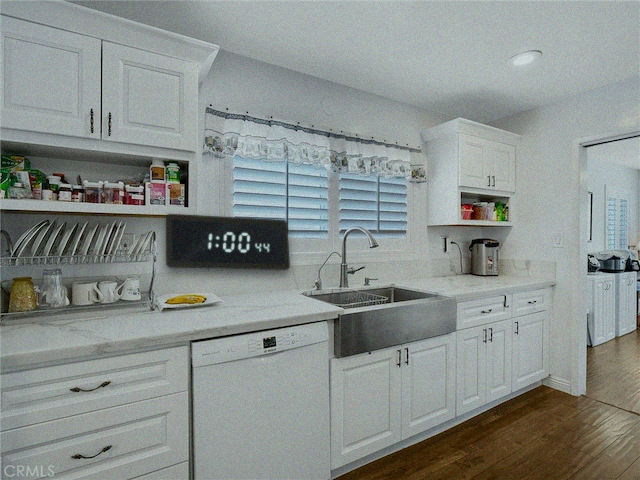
1:00:44
